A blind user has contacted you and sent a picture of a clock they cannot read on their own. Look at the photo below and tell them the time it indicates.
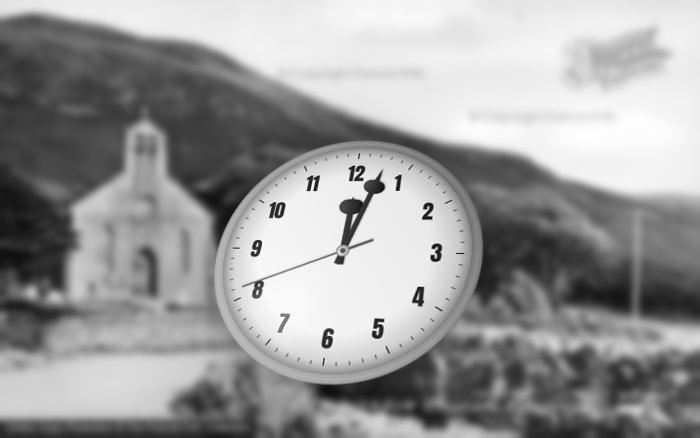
12:02:41
